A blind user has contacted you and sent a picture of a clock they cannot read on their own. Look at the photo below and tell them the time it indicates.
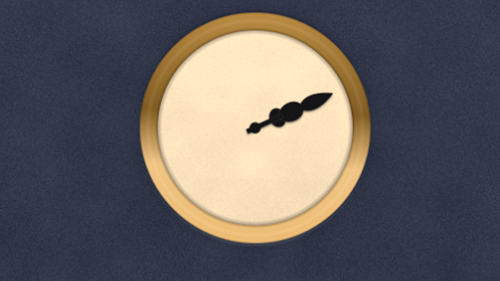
2:11
